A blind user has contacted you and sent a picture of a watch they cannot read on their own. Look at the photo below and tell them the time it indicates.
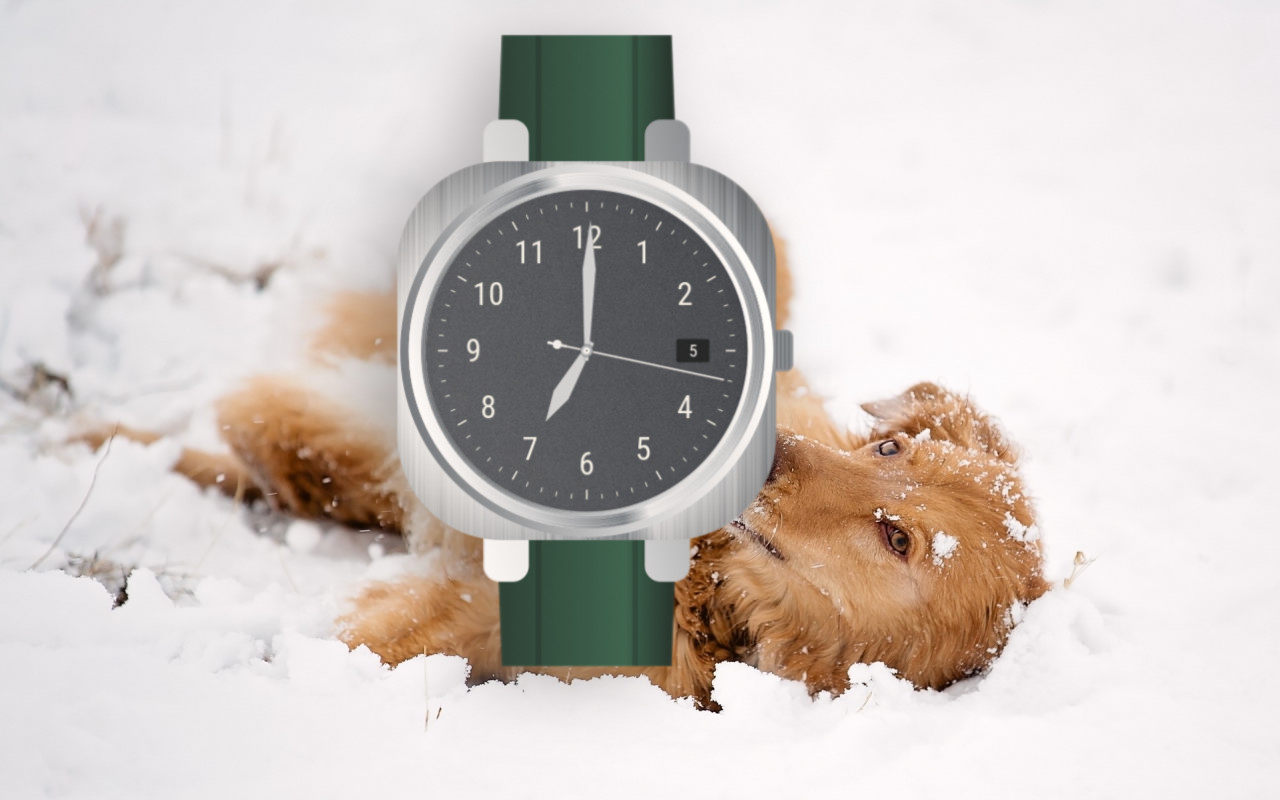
7:00:17
